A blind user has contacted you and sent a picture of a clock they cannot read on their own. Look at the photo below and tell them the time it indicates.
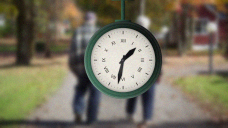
1:32
